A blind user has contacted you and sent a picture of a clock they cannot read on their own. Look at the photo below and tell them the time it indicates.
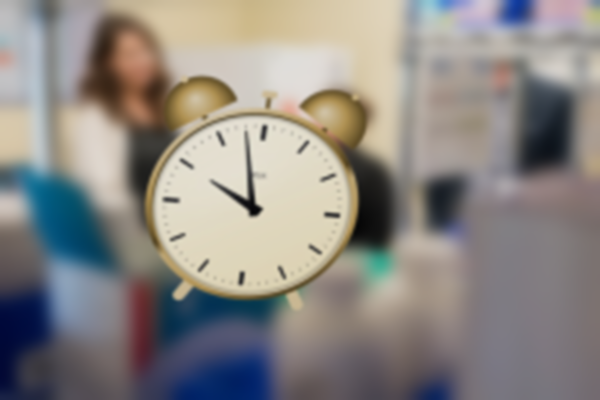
9:58
